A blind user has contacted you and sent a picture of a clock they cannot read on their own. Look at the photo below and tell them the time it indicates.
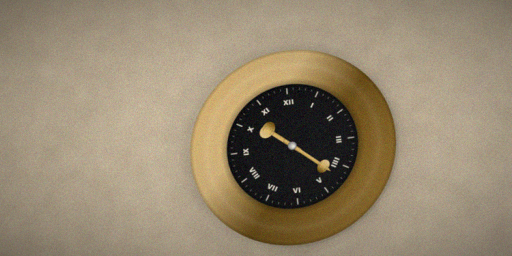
10:22
